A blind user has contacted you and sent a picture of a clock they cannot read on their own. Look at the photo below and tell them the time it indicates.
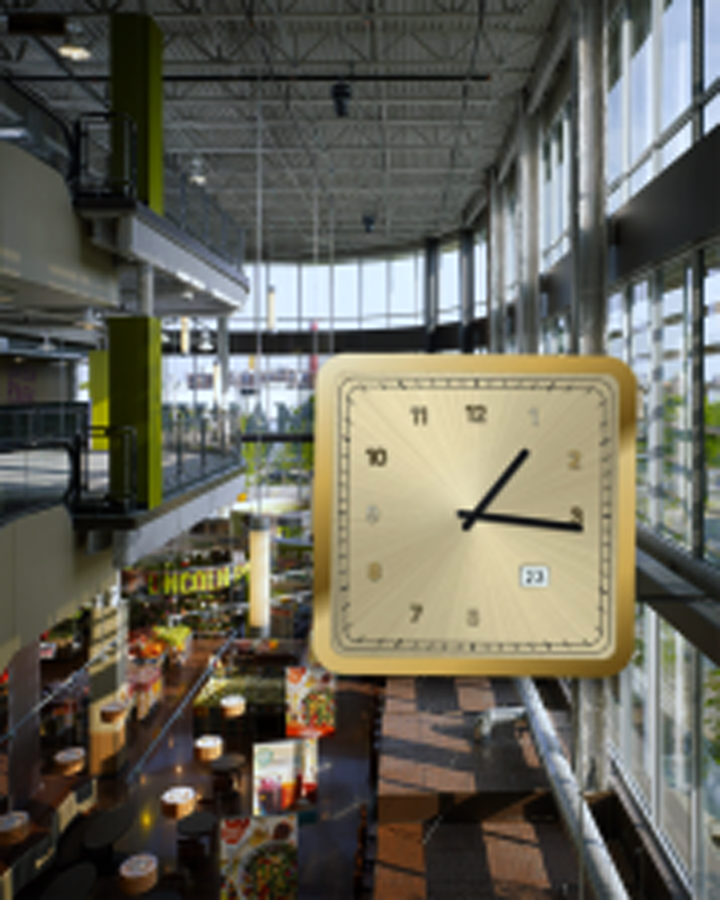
1:16
